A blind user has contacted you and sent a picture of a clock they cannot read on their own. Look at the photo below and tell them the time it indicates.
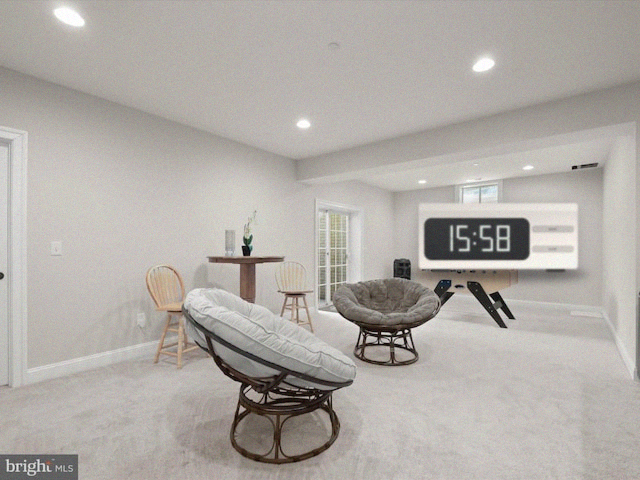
15:58
